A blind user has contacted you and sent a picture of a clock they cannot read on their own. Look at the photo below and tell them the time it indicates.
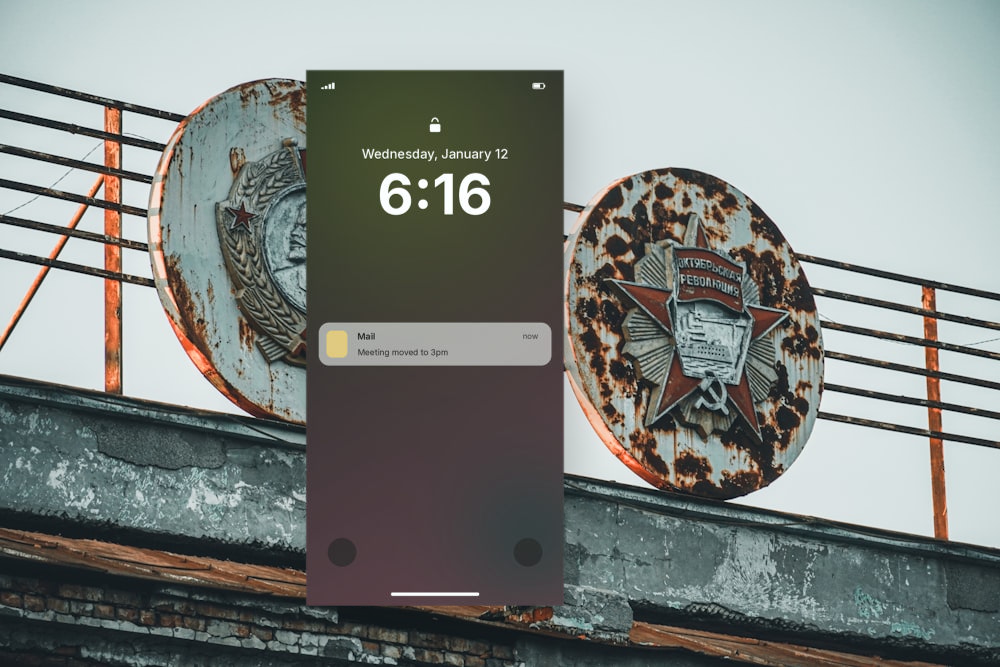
6:16
